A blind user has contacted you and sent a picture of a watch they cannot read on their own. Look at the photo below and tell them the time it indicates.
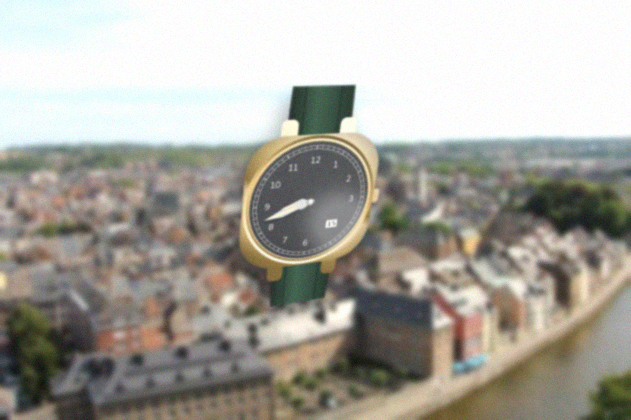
8:42
